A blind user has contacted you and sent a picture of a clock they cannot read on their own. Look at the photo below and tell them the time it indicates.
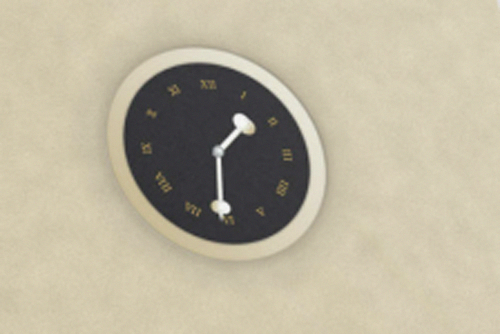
1:31
